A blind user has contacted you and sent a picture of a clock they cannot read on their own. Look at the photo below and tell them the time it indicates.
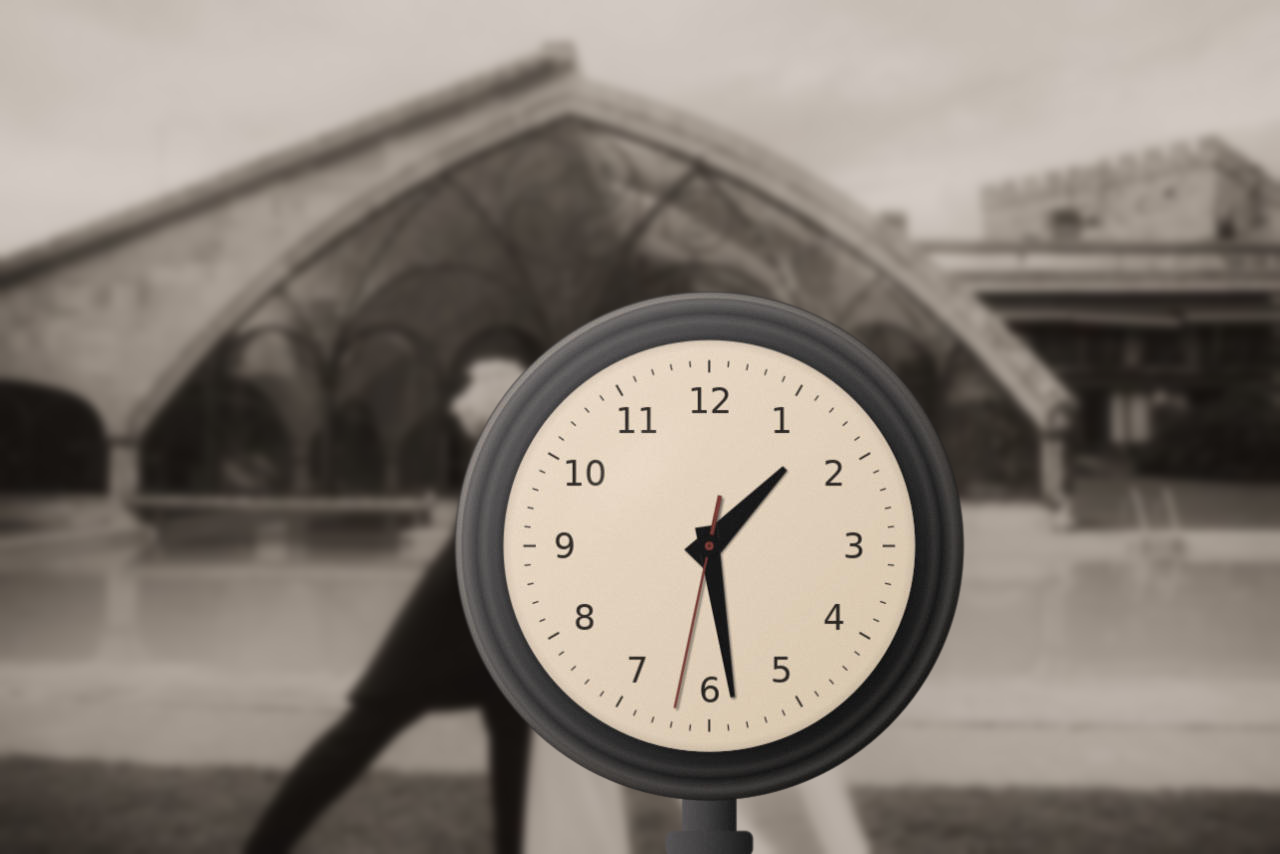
1:28:32
